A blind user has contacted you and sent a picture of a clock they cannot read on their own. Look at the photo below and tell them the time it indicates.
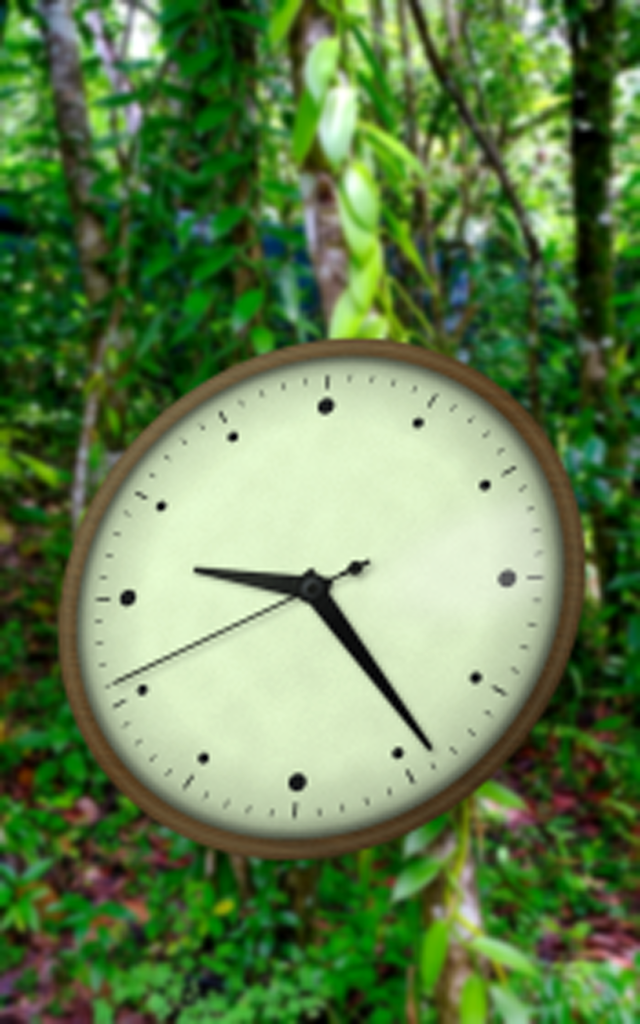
9:23:41
